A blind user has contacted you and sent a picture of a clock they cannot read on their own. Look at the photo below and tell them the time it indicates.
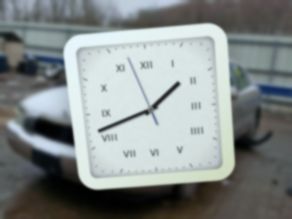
1:41:57
